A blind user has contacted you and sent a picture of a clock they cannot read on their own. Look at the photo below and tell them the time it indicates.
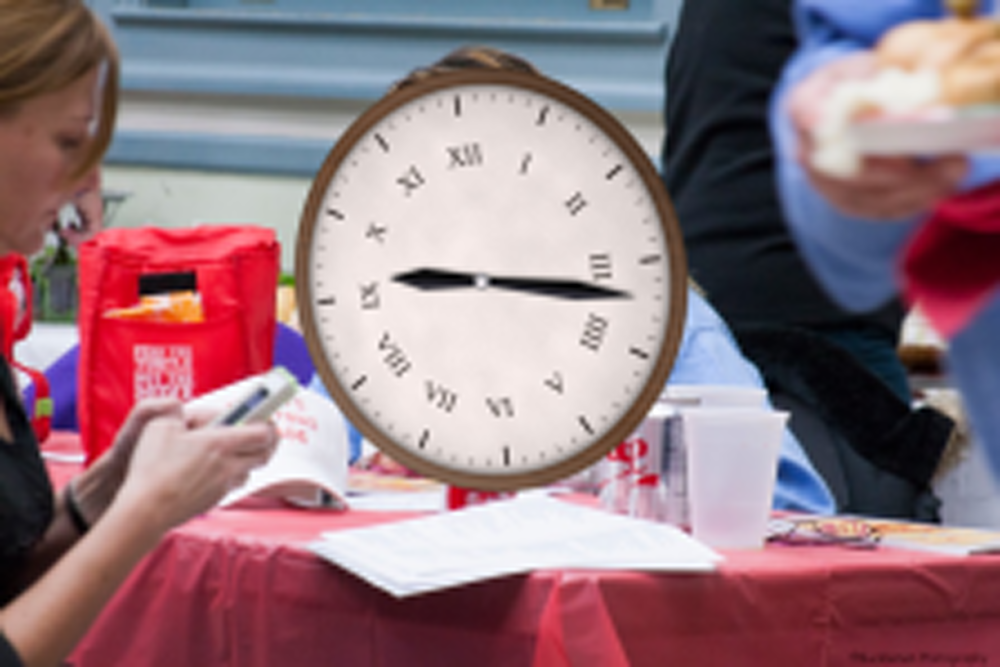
9:17
